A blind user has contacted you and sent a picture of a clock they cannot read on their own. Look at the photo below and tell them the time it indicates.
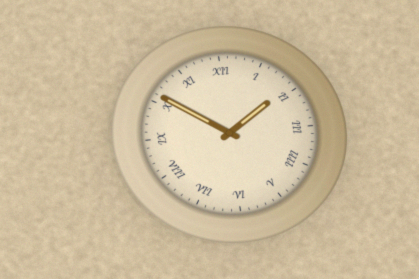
1:51
